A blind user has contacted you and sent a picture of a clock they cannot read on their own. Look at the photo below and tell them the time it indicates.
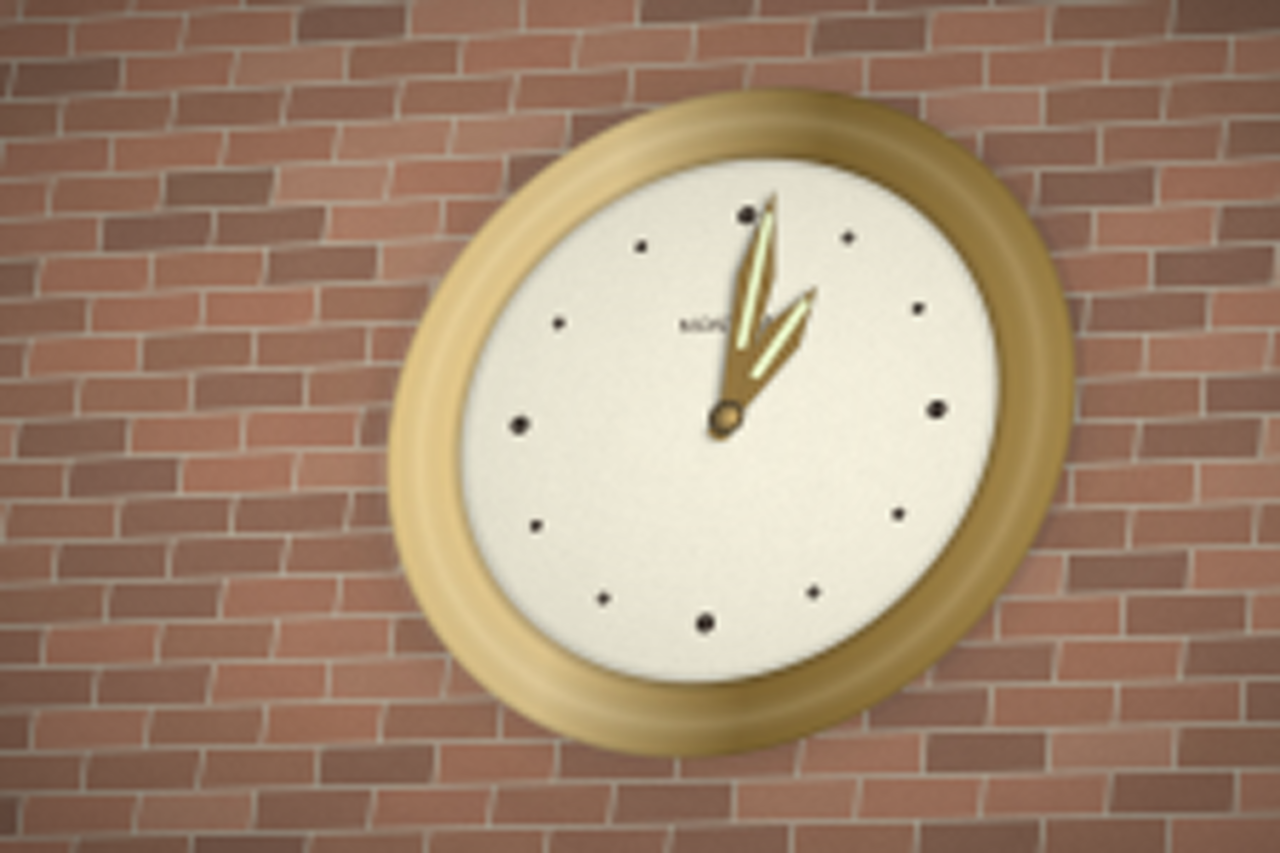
1:01
